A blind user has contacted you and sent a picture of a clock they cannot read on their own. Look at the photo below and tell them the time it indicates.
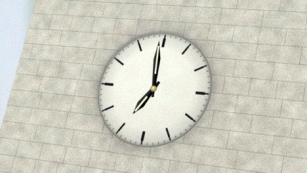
6:59
